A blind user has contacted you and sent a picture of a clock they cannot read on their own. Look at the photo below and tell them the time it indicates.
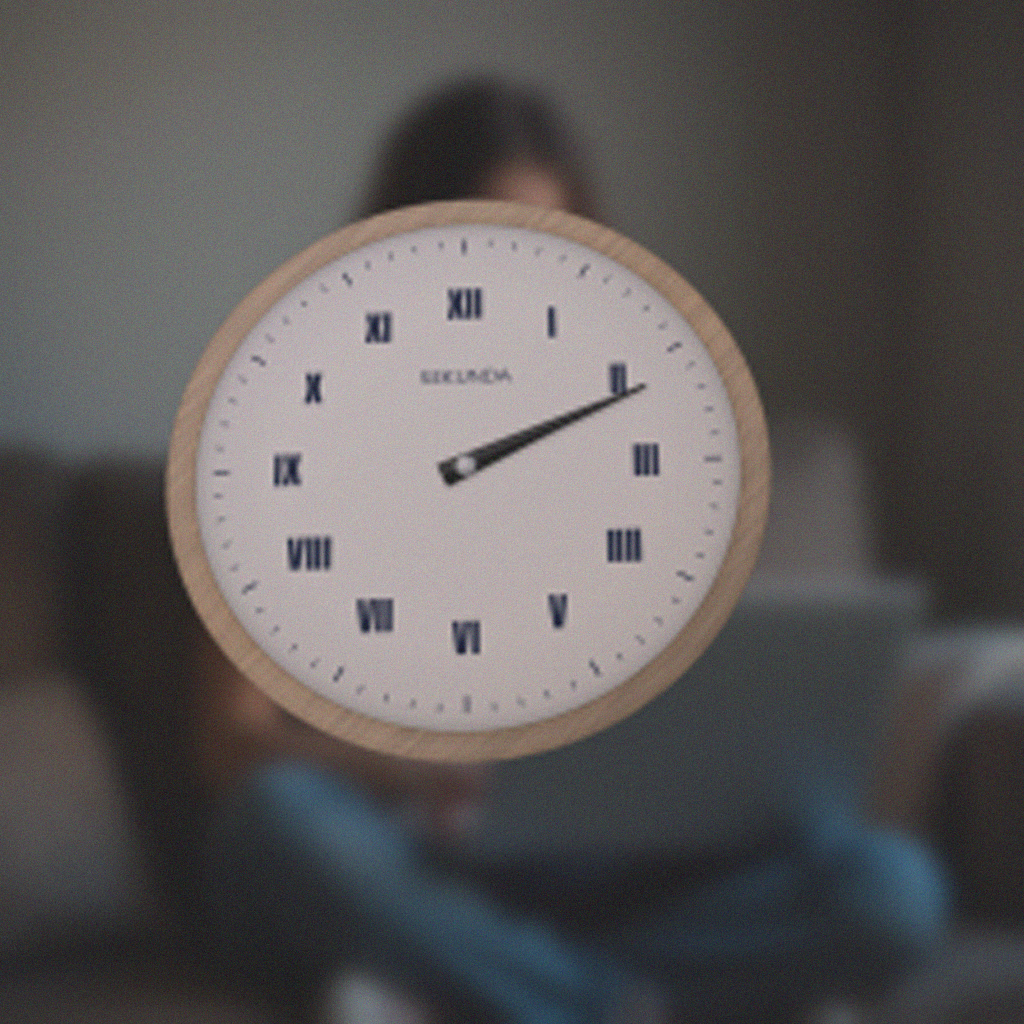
2:11
